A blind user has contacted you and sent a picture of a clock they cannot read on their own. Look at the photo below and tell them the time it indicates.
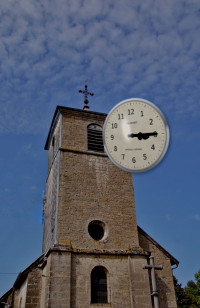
3:15
